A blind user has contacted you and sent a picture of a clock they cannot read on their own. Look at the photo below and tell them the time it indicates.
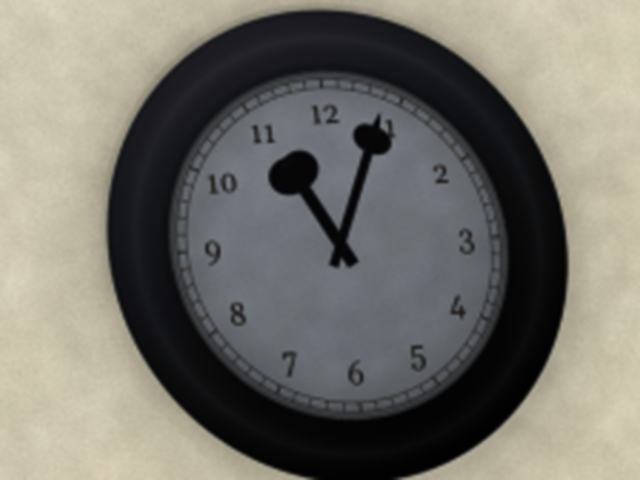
11:04
